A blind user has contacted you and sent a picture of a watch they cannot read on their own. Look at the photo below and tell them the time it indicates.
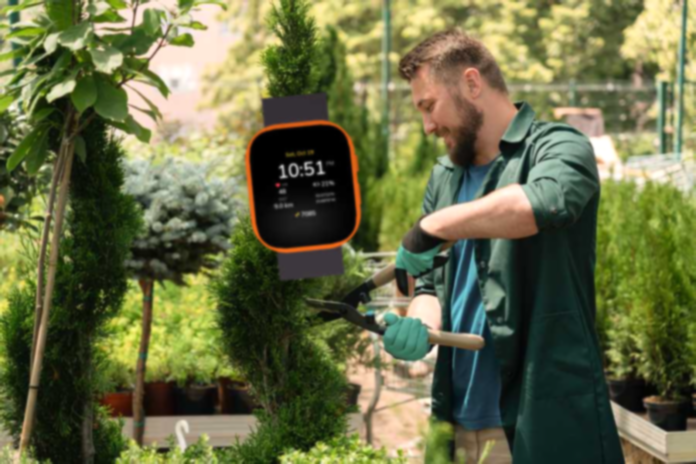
10:51
